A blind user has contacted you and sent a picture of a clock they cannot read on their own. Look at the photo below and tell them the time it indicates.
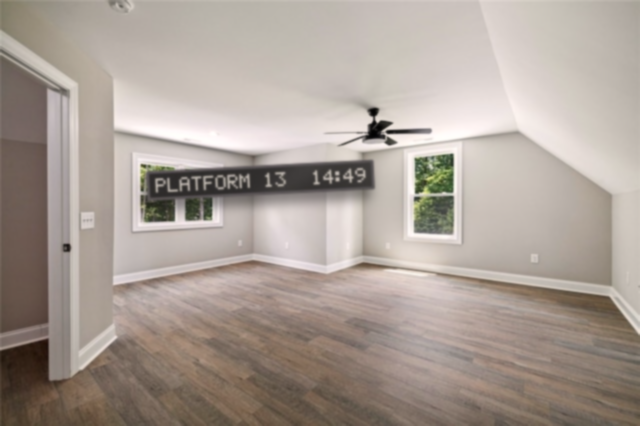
14:49
